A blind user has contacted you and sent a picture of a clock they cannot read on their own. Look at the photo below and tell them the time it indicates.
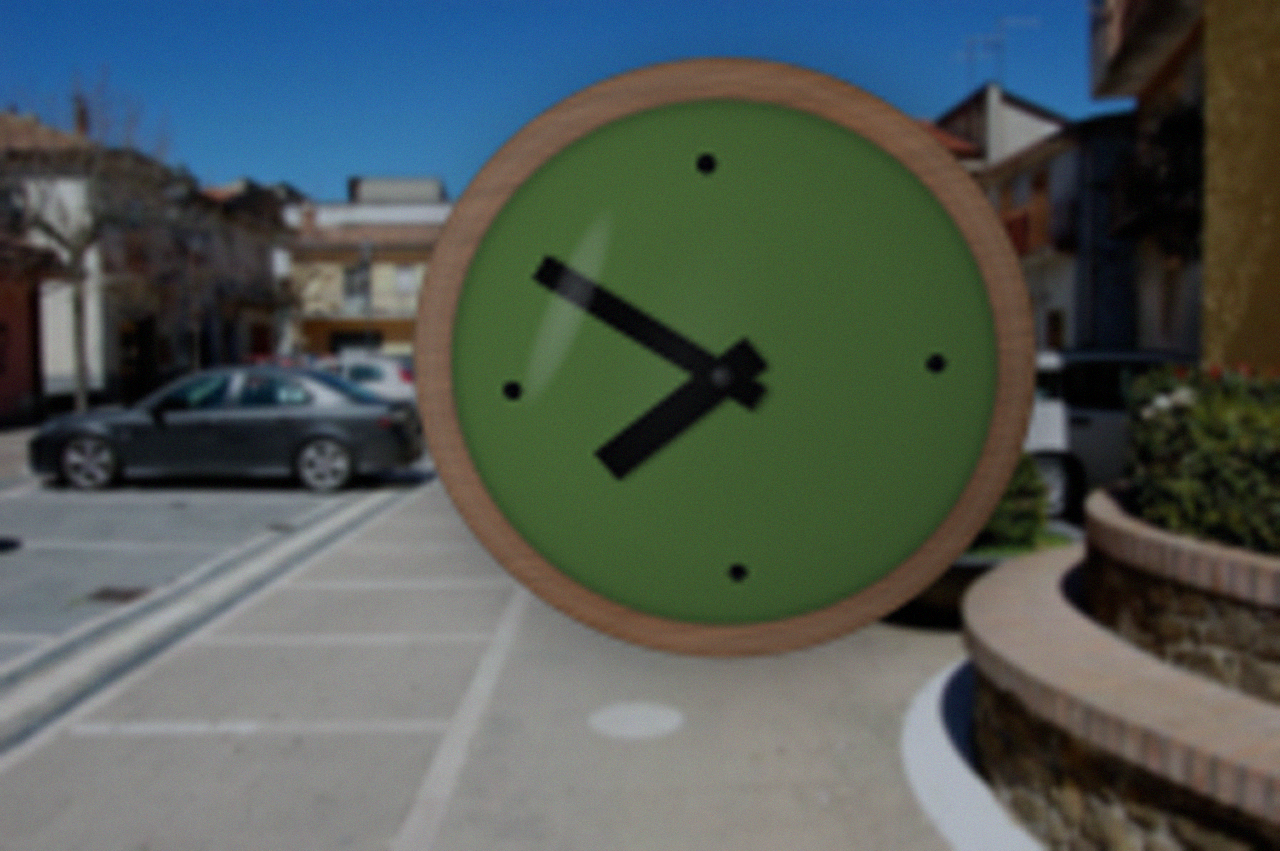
7:51
